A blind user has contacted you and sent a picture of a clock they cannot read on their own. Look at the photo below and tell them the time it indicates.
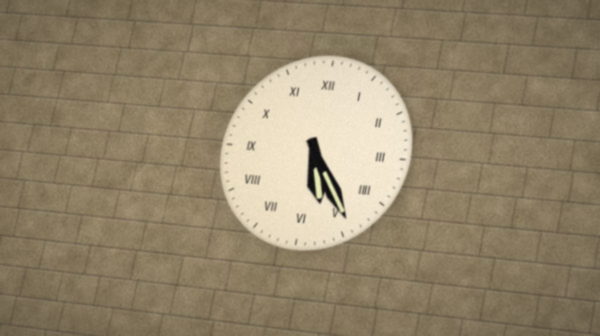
5:24
